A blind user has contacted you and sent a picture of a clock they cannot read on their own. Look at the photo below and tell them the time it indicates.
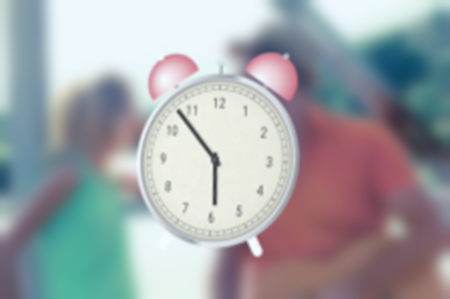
5:53
